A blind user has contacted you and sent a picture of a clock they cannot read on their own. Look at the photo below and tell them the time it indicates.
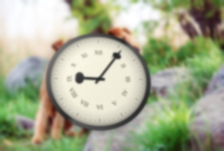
9:06
